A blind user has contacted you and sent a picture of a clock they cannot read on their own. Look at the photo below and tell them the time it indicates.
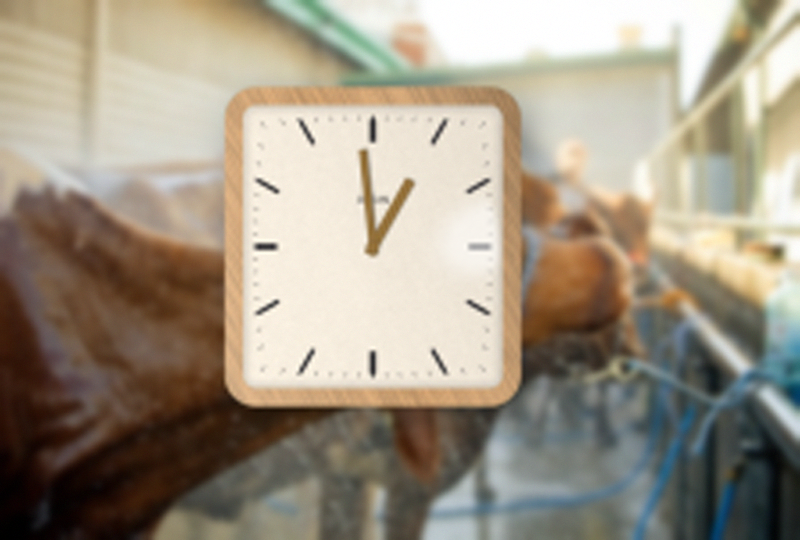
12:59
